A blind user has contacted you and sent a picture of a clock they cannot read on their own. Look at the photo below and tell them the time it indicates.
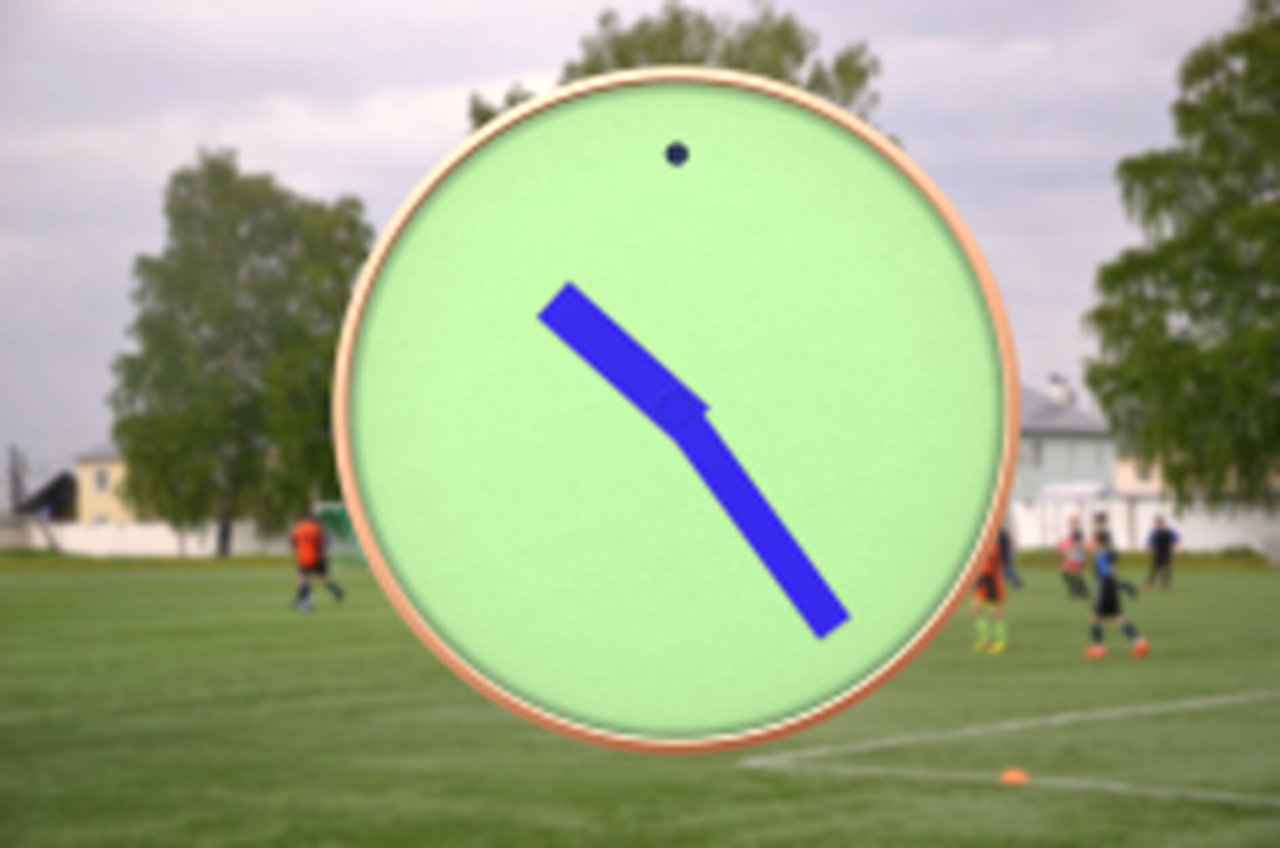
10:24
